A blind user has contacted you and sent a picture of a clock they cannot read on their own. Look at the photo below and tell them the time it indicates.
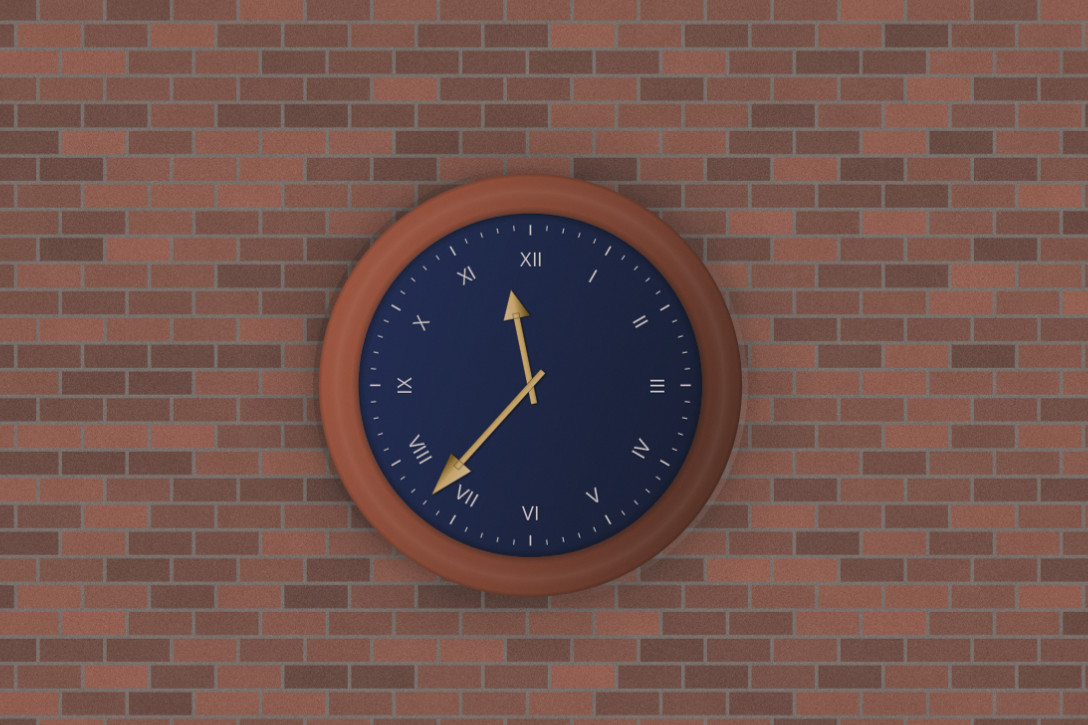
11:37
